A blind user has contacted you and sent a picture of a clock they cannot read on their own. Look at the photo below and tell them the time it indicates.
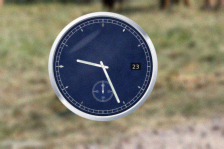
9:26
